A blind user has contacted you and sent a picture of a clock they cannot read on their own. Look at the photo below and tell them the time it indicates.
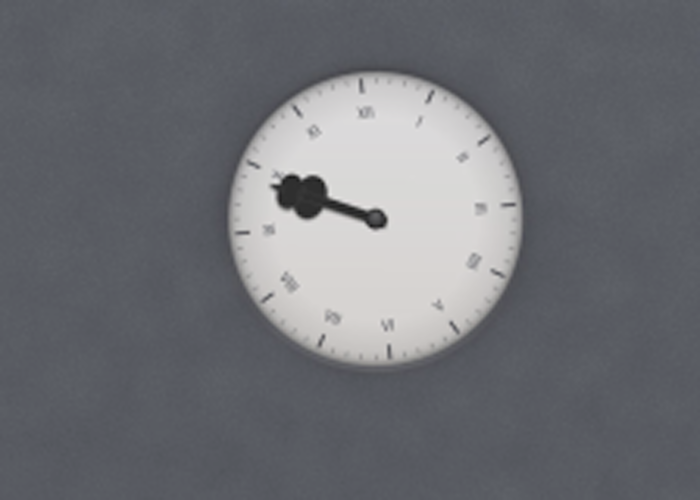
9:49
